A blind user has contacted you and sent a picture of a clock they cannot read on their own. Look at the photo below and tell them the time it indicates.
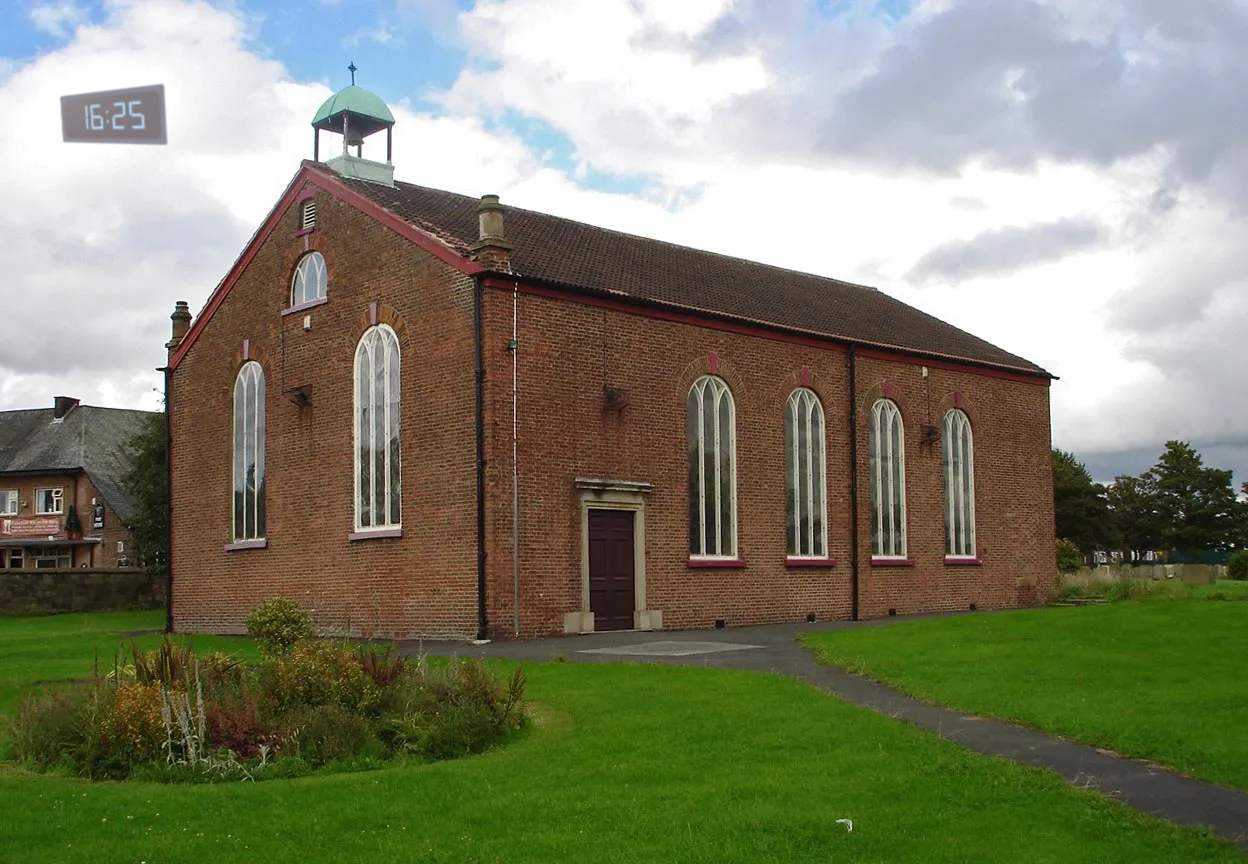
16:25
